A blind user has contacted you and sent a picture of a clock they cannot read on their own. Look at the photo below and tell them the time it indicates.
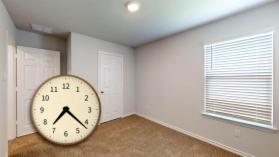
7:22
